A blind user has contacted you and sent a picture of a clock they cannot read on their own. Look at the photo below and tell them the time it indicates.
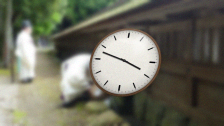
3:48
